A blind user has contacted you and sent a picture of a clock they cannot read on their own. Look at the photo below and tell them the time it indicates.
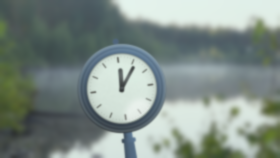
12:06
